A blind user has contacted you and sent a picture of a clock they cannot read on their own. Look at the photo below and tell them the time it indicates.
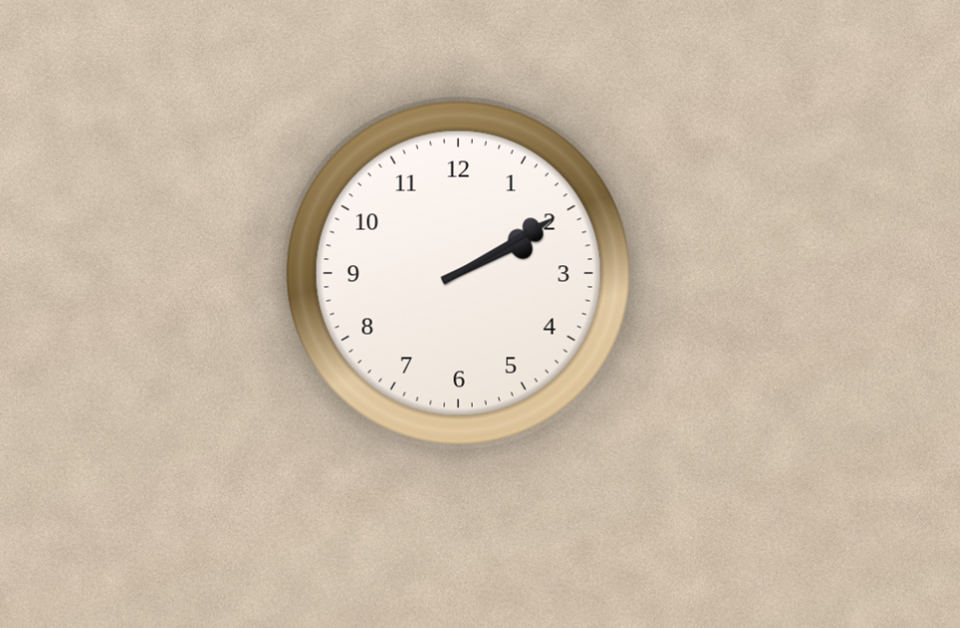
2:10
